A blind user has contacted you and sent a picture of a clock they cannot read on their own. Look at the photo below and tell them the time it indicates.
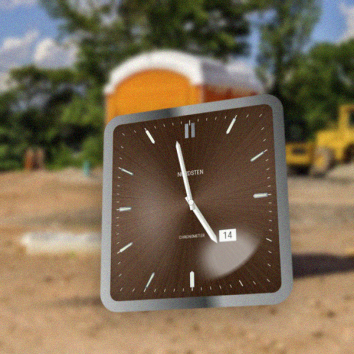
4:58
